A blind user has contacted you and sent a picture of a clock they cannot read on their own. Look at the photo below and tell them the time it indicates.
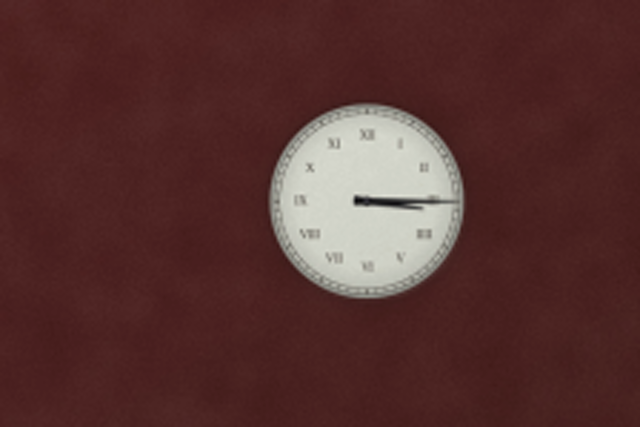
3:15
